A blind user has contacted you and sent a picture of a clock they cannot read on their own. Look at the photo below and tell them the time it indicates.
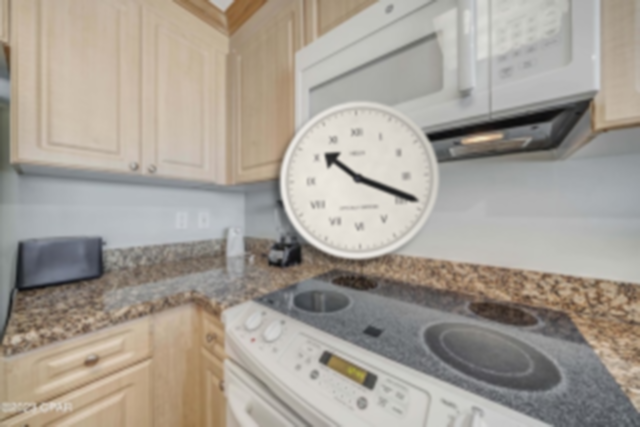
10:19
